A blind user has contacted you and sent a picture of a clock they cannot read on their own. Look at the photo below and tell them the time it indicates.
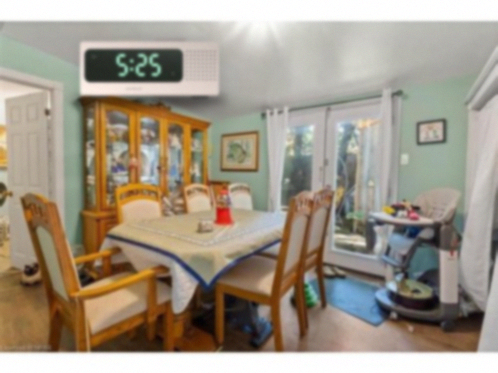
5:25
